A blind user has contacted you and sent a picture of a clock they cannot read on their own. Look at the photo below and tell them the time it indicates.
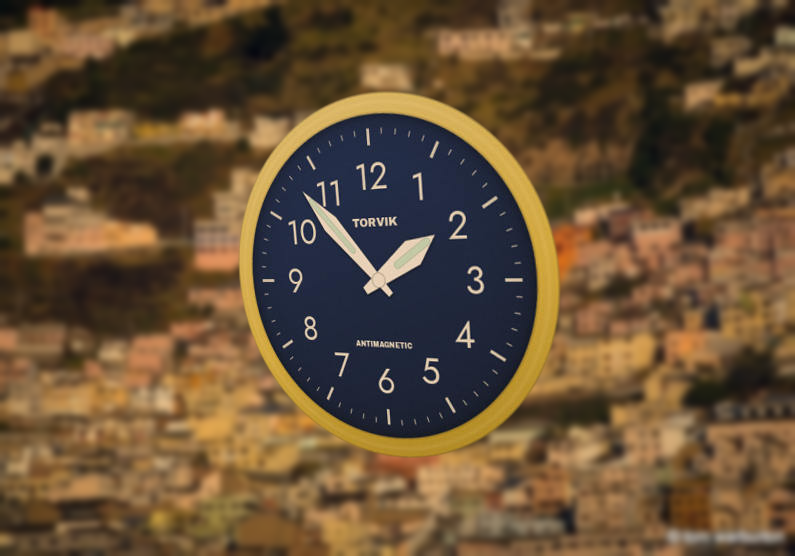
1:53
